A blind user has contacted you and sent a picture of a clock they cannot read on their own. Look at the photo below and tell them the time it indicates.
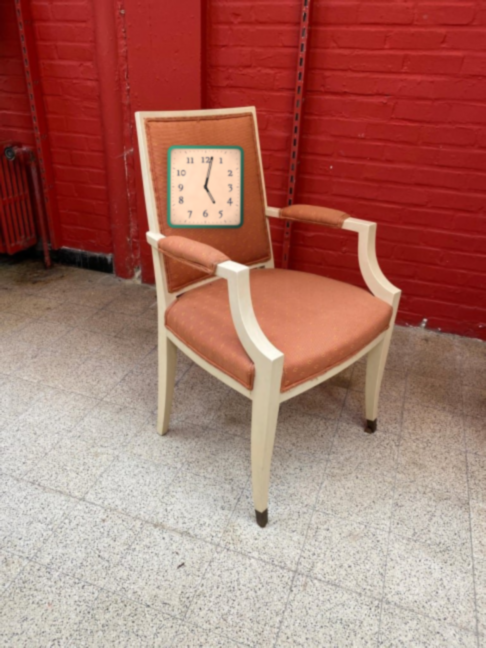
5:02
